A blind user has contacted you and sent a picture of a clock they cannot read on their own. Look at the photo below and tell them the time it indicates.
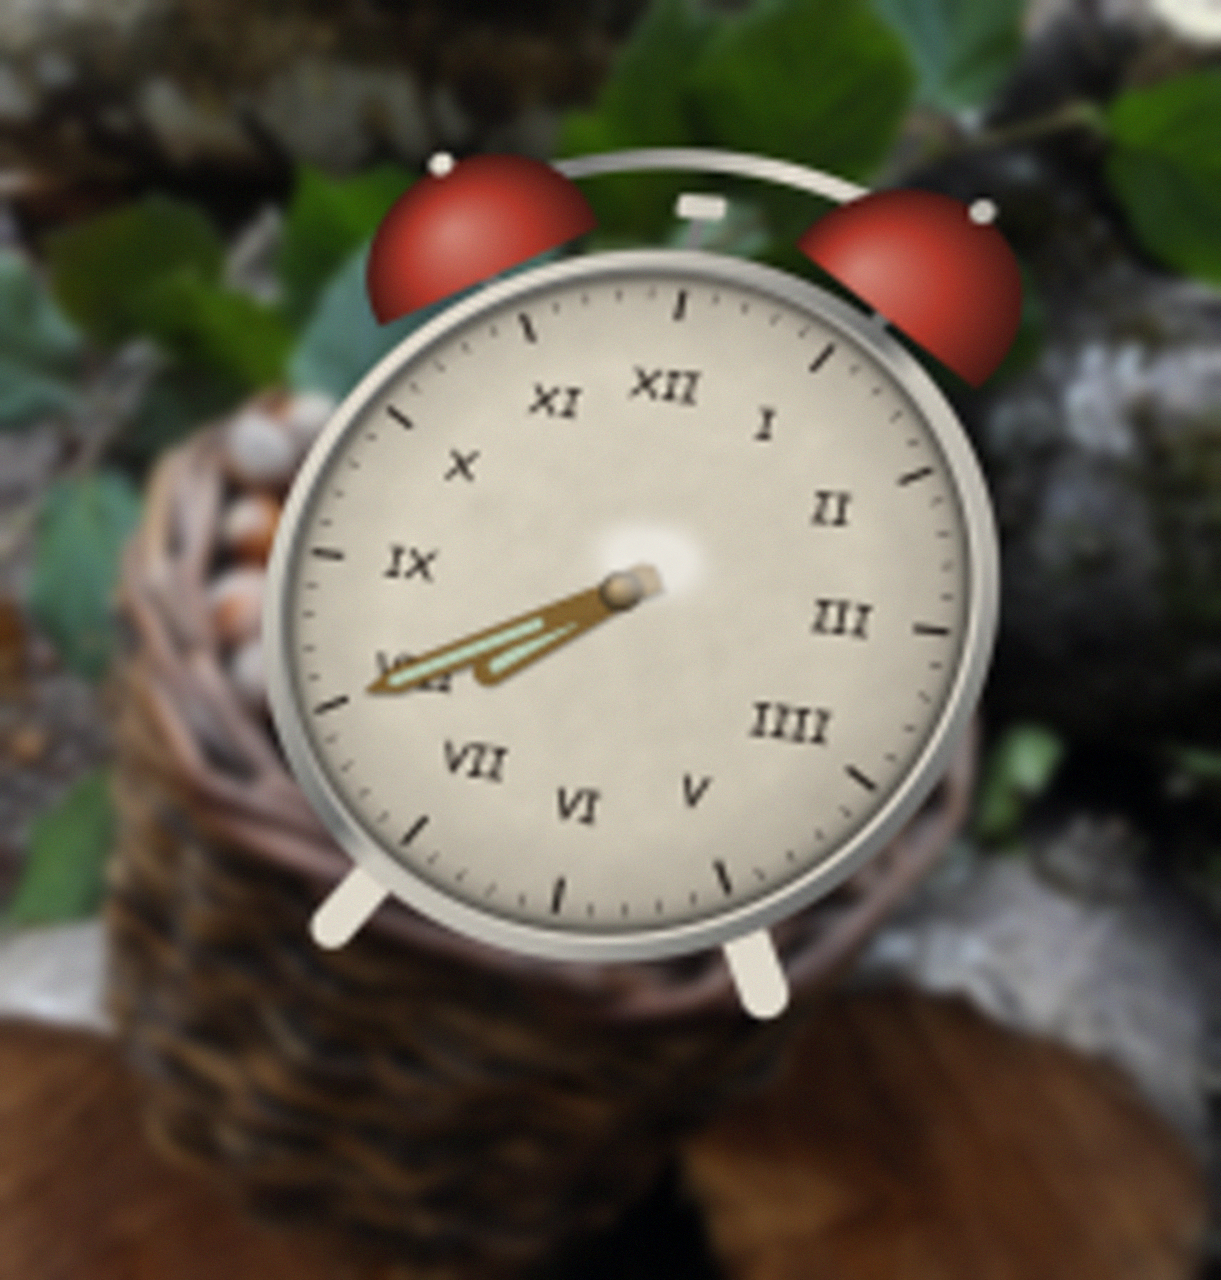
7:40
